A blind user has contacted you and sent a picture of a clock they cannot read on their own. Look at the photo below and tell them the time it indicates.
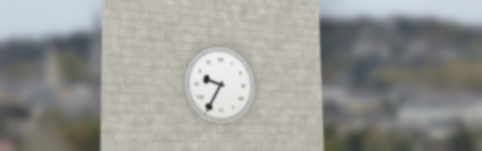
9:35
